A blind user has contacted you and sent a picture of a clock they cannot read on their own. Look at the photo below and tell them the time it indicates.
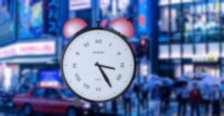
3:25
